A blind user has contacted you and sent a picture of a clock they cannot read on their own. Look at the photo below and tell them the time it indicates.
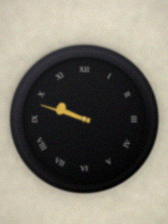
9:48
